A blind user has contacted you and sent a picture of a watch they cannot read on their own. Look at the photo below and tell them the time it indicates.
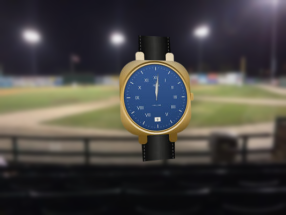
12:01
